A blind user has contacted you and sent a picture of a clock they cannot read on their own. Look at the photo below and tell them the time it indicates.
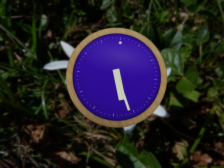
5:26
